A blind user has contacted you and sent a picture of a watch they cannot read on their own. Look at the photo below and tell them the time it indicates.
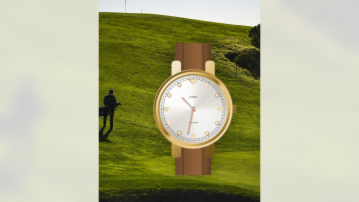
10:32
